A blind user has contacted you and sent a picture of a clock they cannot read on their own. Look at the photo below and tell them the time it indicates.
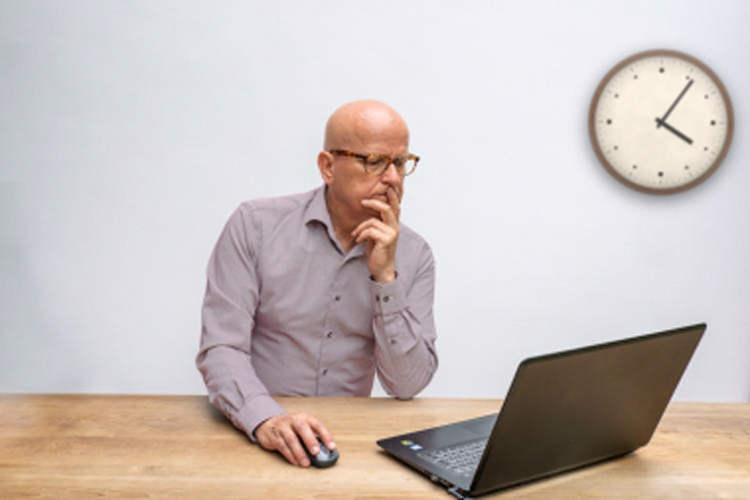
4:06
